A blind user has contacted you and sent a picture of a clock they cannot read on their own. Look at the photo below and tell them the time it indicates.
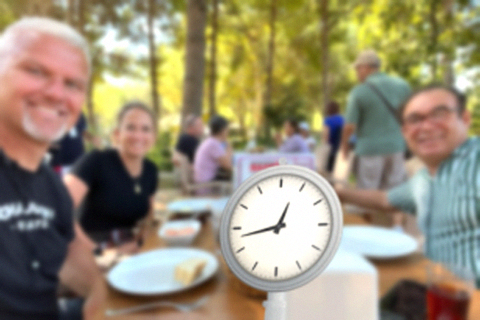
12:43
